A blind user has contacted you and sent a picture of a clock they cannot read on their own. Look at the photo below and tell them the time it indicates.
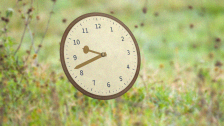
9:42
